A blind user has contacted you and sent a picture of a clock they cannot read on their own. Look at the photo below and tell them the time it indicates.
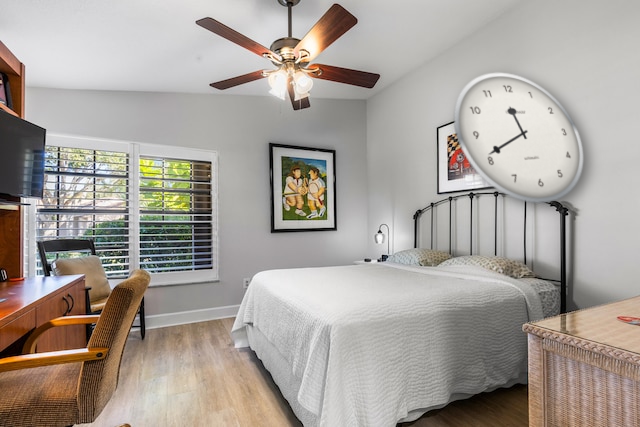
11:41
